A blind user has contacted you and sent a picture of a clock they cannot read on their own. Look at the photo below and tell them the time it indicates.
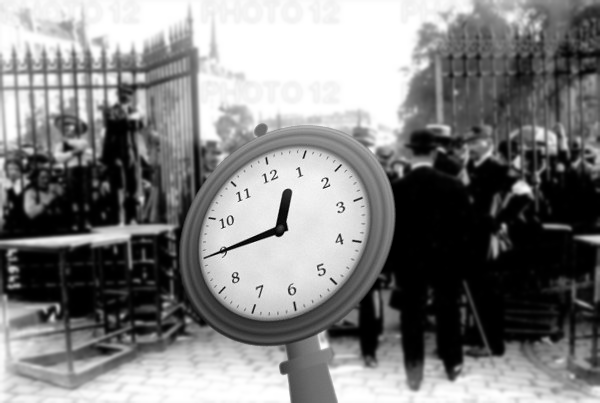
12:45
